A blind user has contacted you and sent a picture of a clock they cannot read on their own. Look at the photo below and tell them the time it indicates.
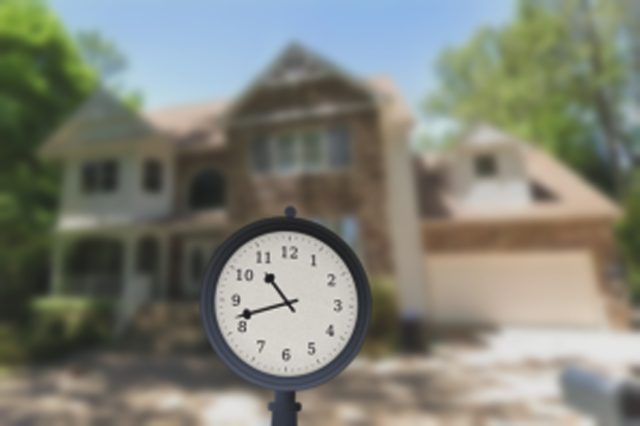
10:42
